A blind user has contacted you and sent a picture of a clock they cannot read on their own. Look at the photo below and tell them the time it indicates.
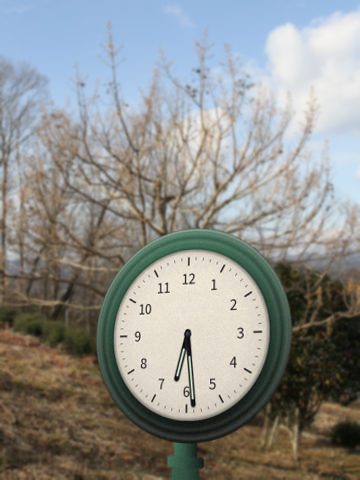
6:29
